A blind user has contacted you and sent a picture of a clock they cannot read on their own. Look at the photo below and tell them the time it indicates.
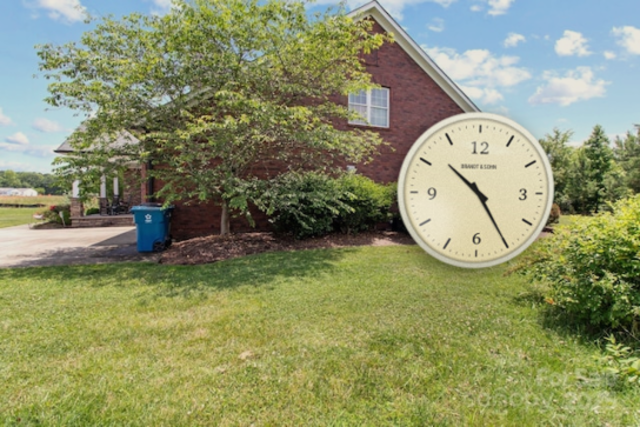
10:25
